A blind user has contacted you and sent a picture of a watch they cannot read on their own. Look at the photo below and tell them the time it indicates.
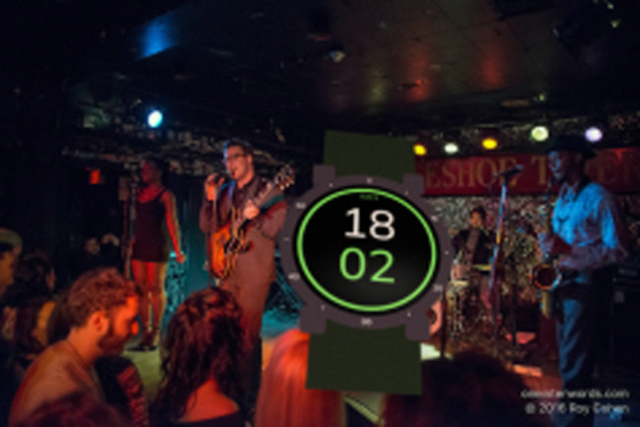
18:02
